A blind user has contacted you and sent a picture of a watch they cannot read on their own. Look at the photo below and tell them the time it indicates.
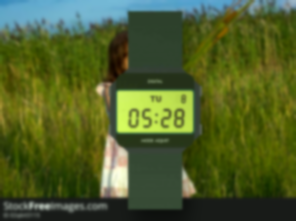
5:28
